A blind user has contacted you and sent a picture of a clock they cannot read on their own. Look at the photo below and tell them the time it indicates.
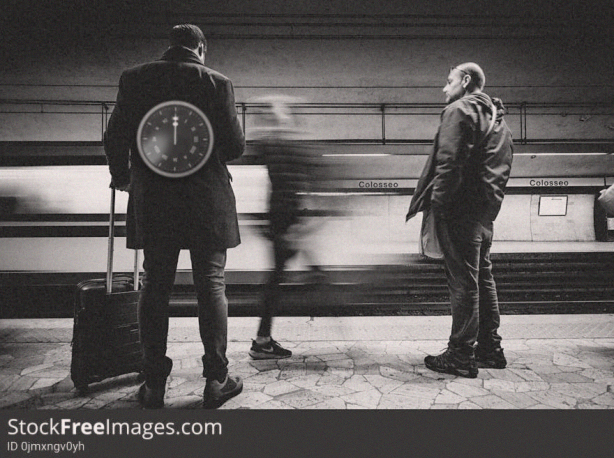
12:00
